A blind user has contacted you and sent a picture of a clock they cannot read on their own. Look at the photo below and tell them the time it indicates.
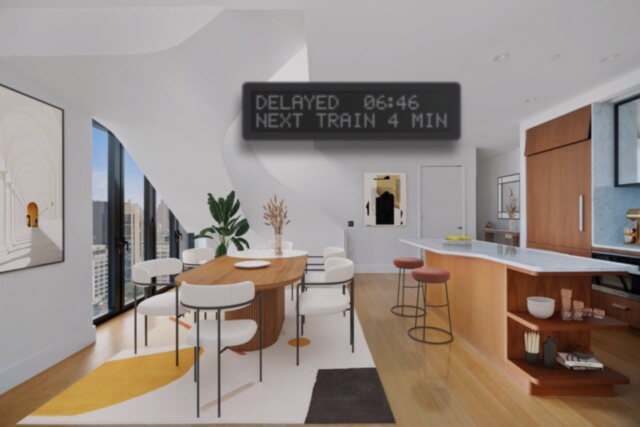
6:46
